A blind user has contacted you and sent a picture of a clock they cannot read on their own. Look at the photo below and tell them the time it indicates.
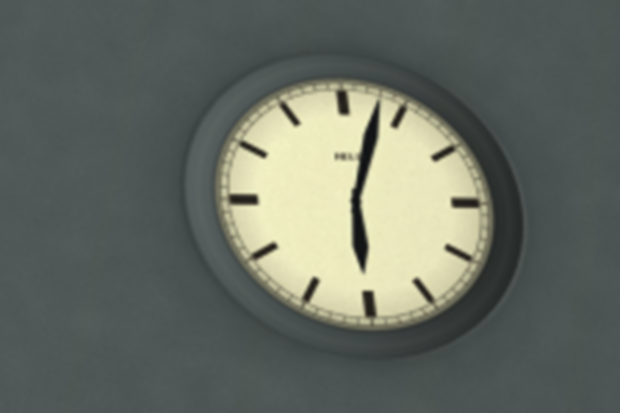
6:03
